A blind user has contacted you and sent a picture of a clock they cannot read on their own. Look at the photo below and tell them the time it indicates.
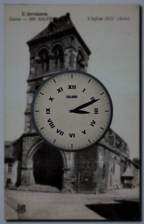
3:11
